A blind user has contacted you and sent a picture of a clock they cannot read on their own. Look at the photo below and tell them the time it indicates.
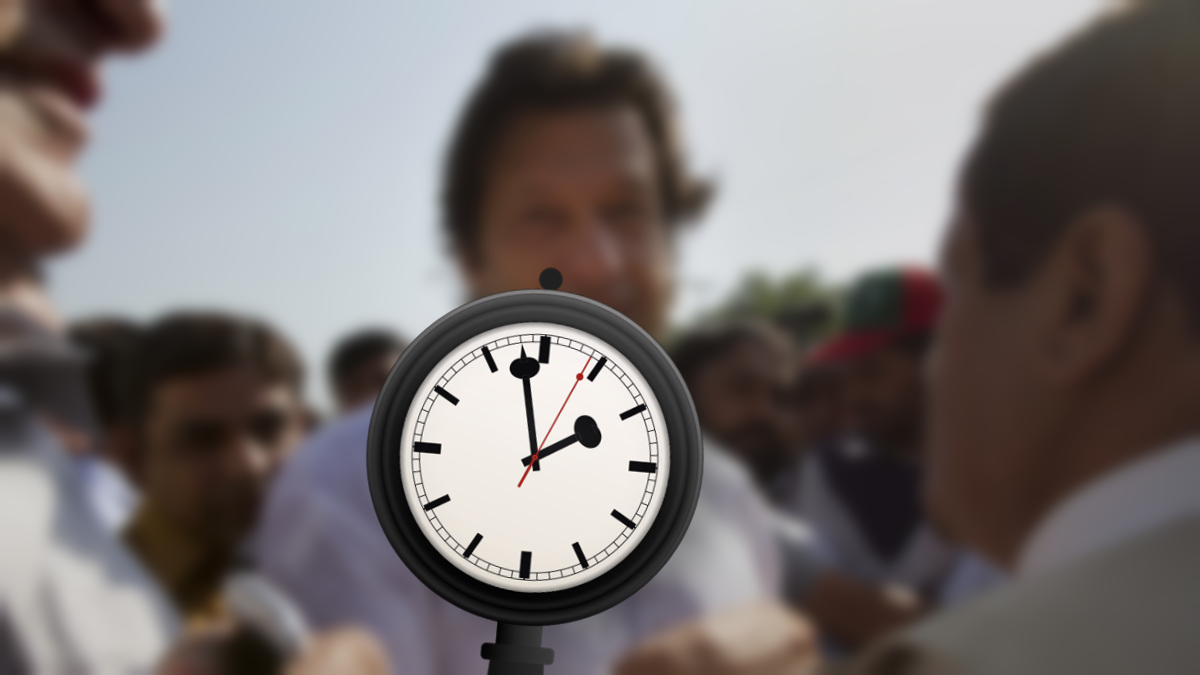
1:58:04
